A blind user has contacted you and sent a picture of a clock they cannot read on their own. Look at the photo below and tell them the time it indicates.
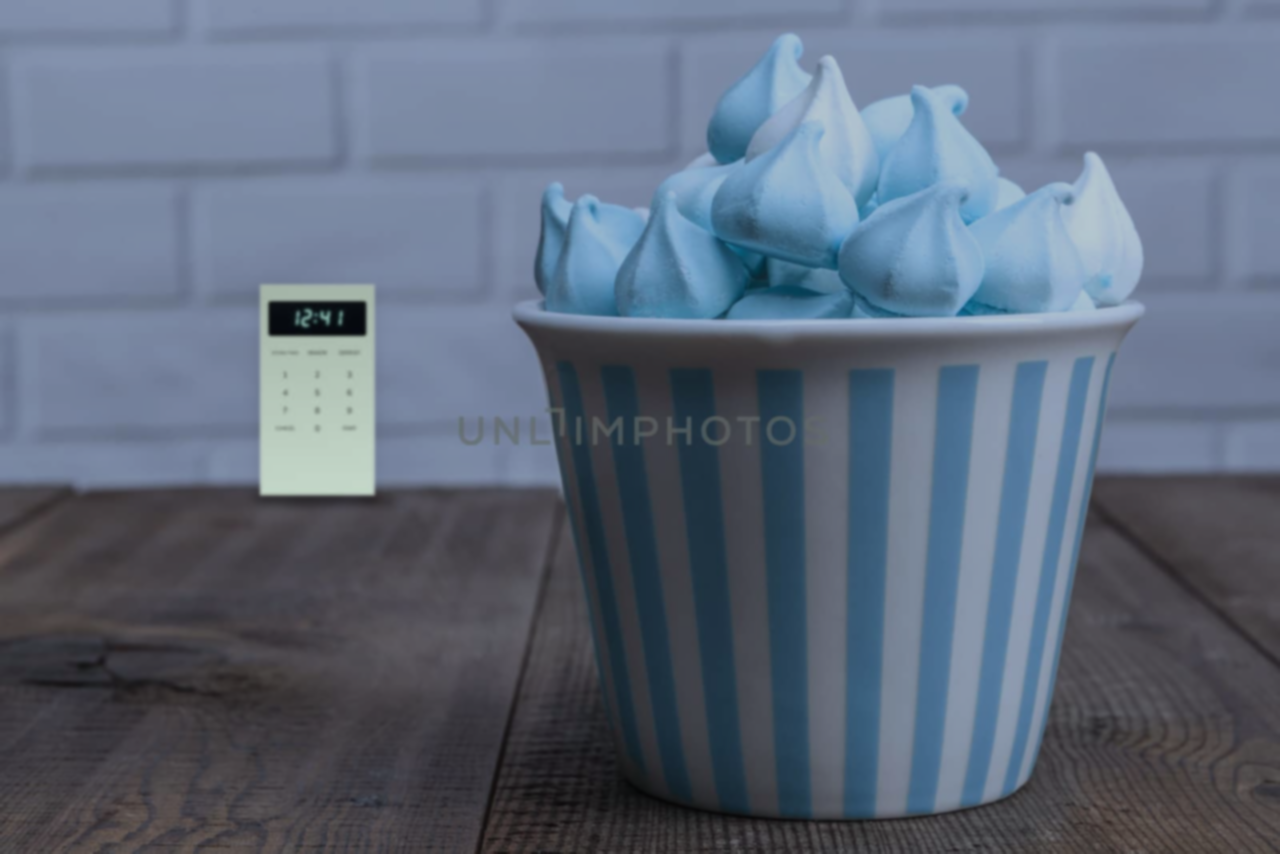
12:41
